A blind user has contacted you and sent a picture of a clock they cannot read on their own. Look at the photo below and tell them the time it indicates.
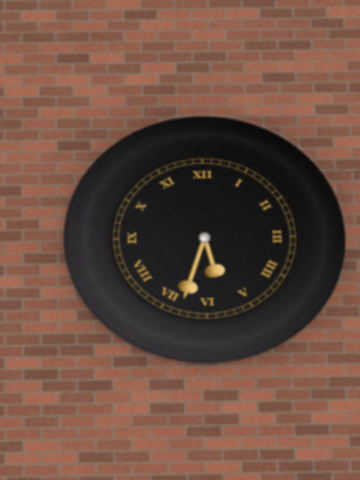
5:33
